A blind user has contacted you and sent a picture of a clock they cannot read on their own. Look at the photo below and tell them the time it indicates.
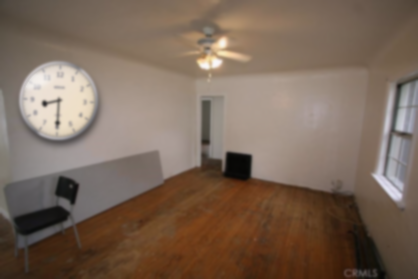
8:30
